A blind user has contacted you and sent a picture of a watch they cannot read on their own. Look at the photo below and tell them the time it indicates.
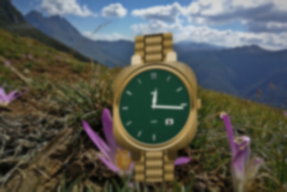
12:16
